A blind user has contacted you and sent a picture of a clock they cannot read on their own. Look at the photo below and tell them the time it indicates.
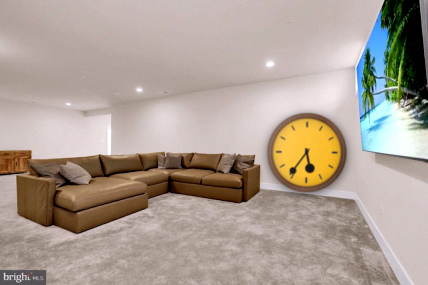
5:36
